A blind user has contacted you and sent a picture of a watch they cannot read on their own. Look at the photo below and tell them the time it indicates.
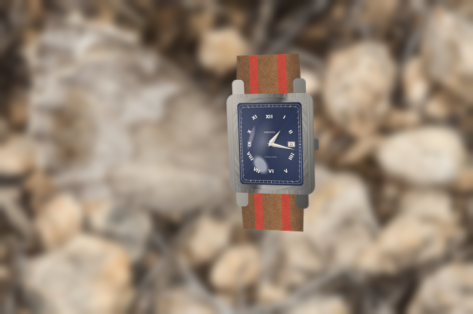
1:17
